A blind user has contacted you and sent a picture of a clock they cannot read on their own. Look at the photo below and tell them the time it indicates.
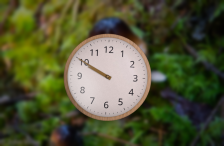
9:50
